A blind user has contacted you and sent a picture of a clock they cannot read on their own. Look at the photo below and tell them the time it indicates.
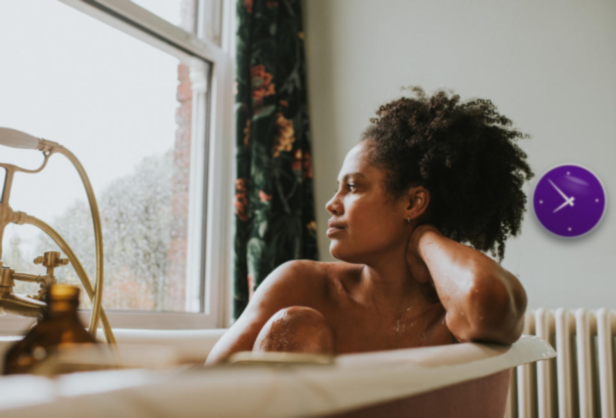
7:53
